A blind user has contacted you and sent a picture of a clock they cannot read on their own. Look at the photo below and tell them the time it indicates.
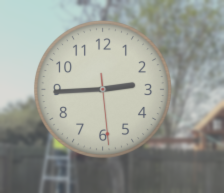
2:44:29
